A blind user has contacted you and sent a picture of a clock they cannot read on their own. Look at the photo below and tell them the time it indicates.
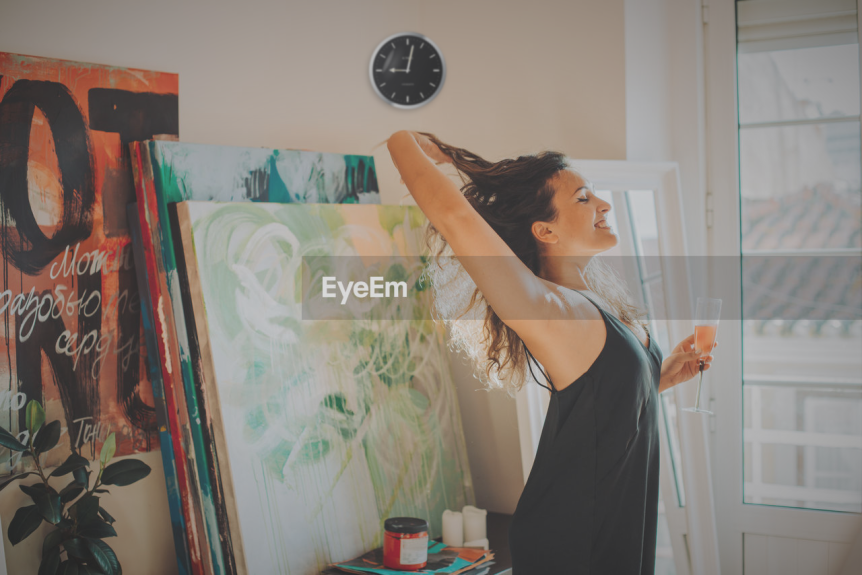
9:02
